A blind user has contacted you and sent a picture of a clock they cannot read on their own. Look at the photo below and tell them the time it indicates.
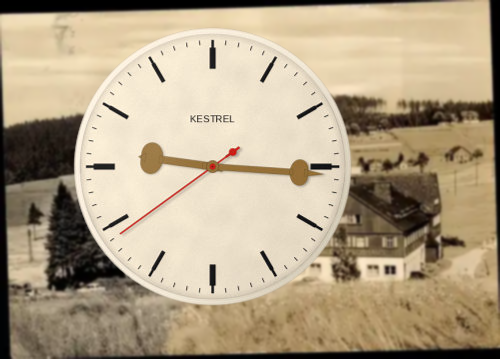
9:15:39
